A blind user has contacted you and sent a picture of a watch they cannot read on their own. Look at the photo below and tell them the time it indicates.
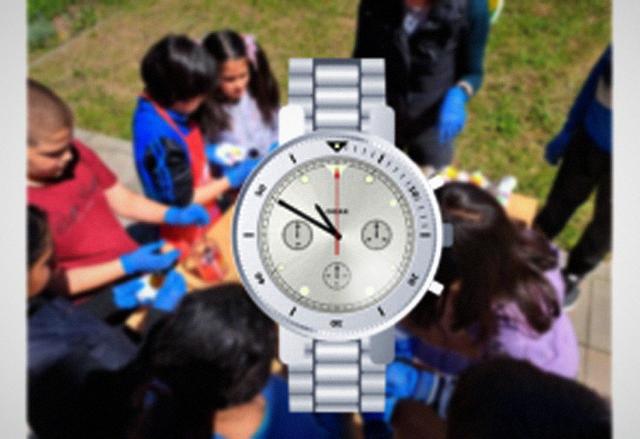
10:50
